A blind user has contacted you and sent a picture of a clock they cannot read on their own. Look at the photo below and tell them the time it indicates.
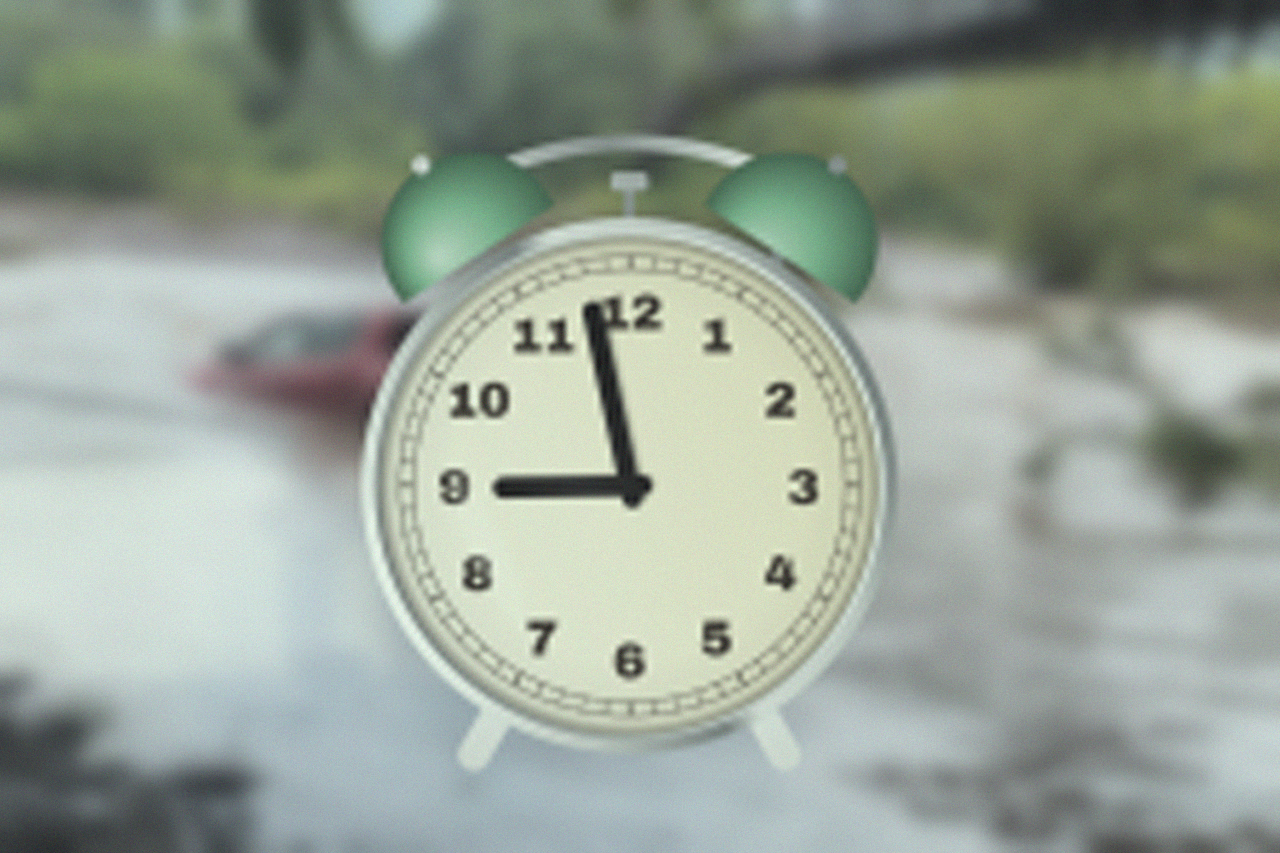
8:58
